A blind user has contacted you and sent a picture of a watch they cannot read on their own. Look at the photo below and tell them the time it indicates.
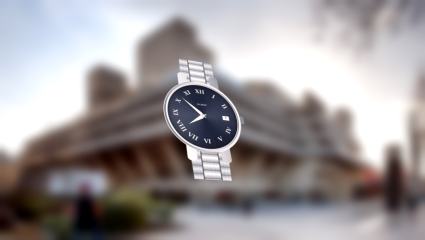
7:52
